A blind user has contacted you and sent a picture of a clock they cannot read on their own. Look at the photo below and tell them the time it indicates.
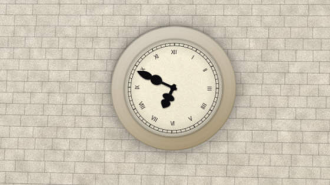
6:49
